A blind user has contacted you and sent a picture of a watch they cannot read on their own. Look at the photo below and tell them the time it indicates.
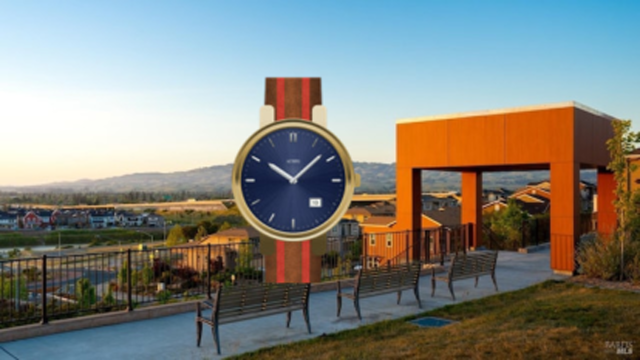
10:08
